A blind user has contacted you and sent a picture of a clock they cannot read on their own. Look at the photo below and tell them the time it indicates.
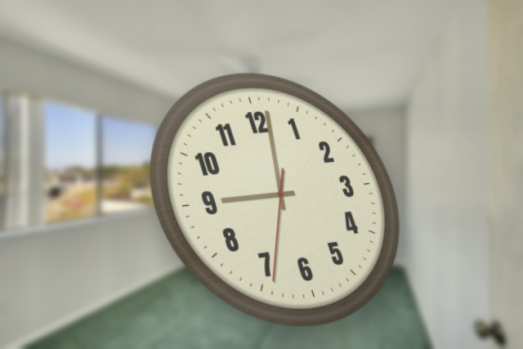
9:01:34
